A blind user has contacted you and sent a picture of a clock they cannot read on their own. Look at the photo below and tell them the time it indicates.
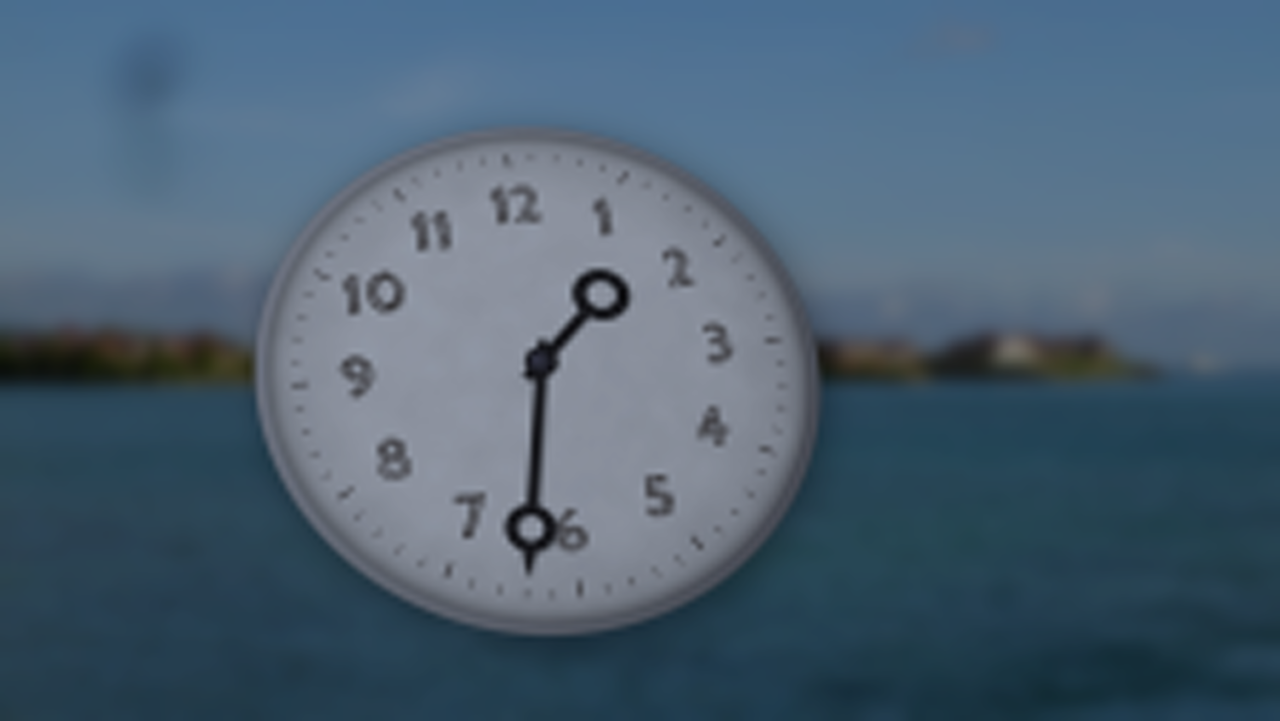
1:32
